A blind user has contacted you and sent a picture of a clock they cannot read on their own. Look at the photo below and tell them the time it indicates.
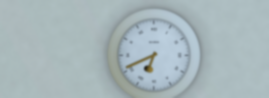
6:41
